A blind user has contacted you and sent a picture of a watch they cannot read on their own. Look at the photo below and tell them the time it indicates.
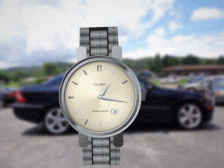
1:17
